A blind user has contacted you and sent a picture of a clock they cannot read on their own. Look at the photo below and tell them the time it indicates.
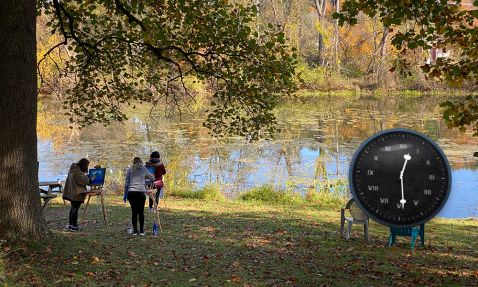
12:29
